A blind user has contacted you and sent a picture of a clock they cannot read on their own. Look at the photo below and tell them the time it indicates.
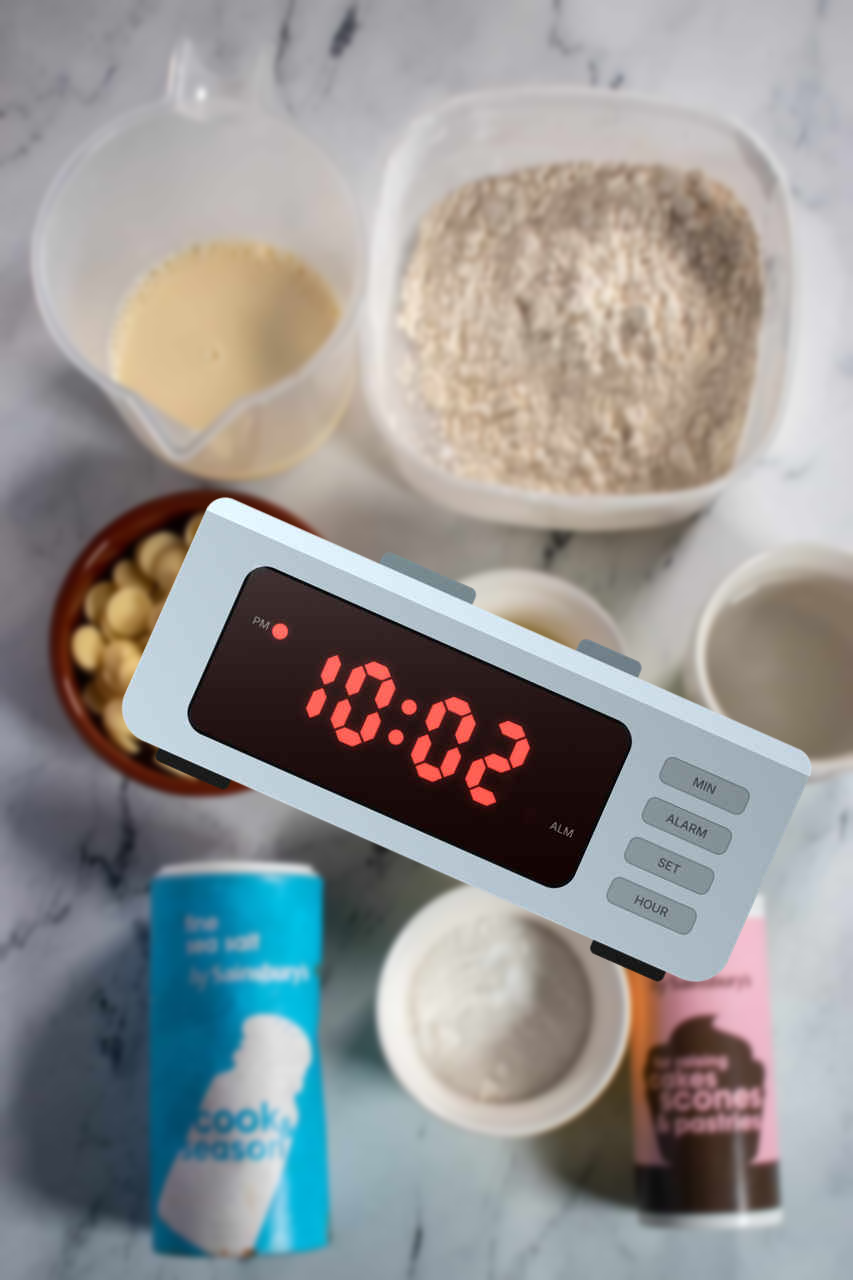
10:02
